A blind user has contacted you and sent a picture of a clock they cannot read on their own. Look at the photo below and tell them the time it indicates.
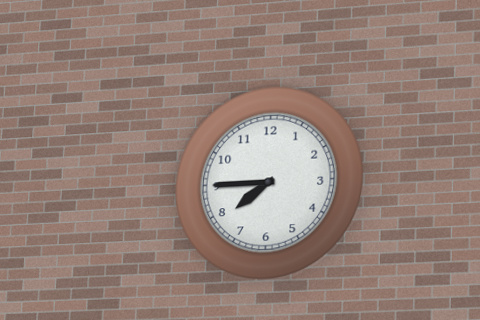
7:45
